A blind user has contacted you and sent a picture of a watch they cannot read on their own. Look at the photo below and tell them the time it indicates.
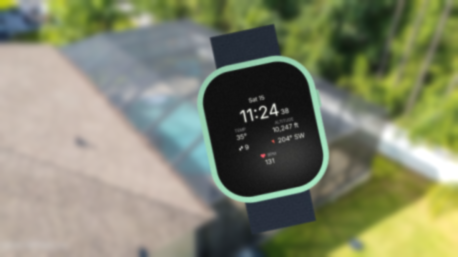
11:24
